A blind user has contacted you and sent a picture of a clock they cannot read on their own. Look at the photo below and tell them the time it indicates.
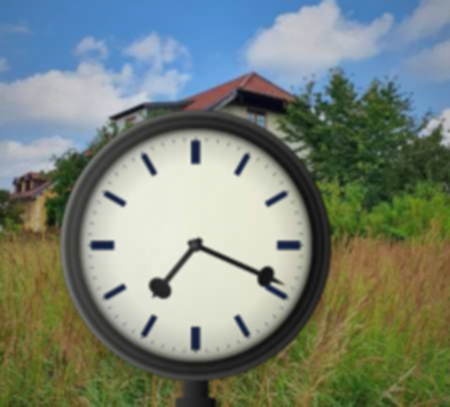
7:19
